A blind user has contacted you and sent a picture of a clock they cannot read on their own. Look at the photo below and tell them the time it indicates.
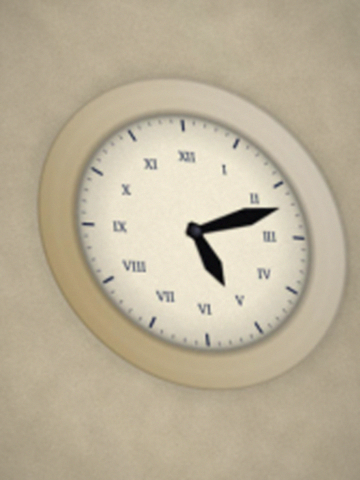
5:12
